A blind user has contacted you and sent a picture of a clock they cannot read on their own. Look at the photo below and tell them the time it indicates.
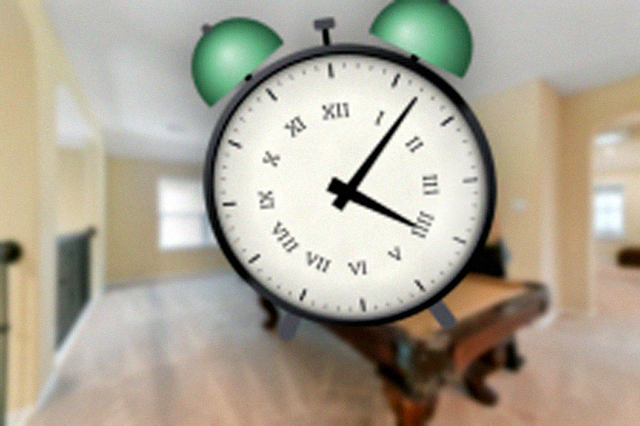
4:07
